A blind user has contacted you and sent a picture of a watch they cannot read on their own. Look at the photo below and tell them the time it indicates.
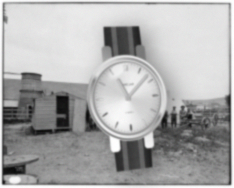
11:08
